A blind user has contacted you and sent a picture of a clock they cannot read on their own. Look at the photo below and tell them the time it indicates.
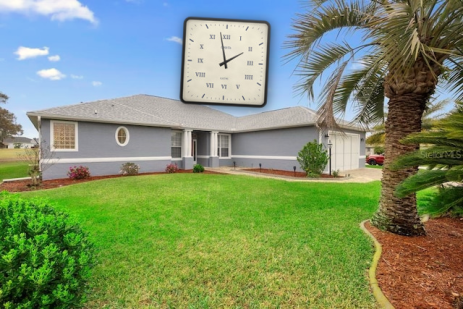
1:58
